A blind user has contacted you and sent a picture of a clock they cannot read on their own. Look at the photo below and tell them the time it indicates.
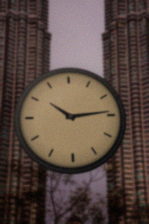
10:14
